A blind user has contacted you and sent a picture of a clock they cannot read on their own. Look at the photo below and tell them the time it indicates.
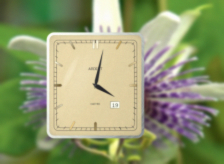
4:02
